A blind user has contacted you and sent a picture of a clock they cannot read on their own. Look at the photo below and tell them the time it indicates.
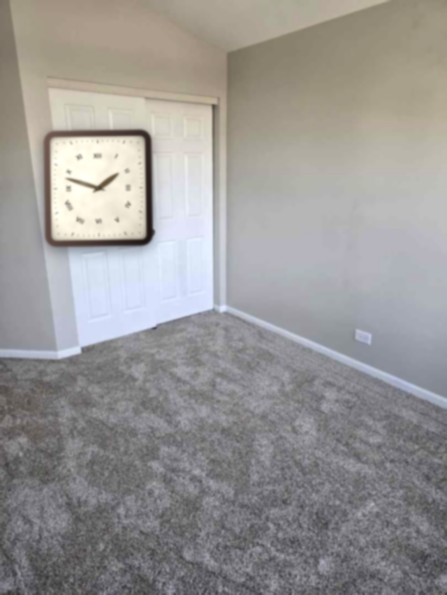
1:48
